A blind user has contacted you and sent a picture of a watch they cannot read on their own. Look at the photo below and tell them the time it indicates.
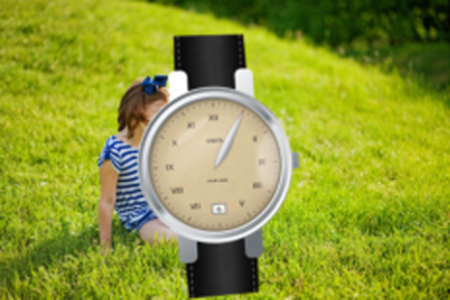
1:05
